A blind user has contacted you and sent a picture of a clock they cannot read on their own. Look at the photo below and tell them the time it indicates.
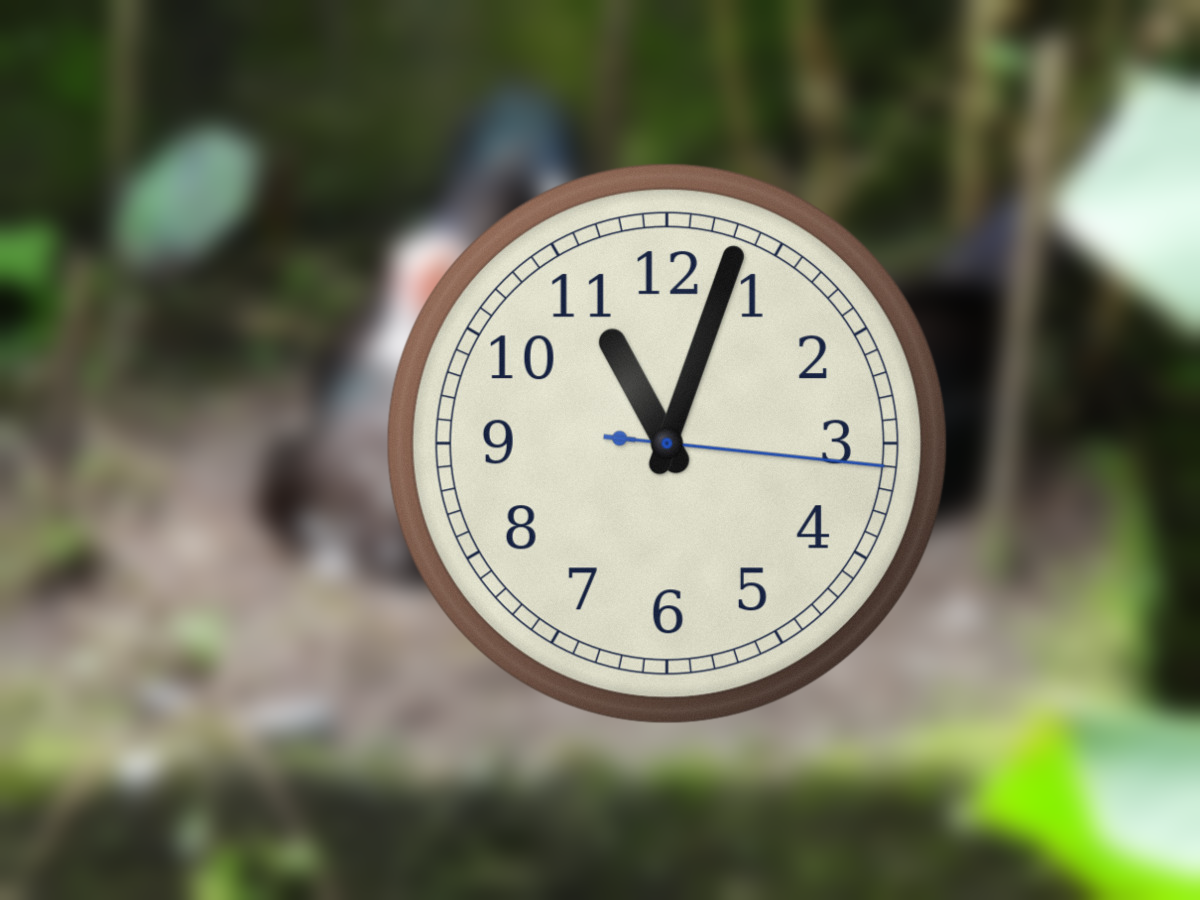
11:03:16
